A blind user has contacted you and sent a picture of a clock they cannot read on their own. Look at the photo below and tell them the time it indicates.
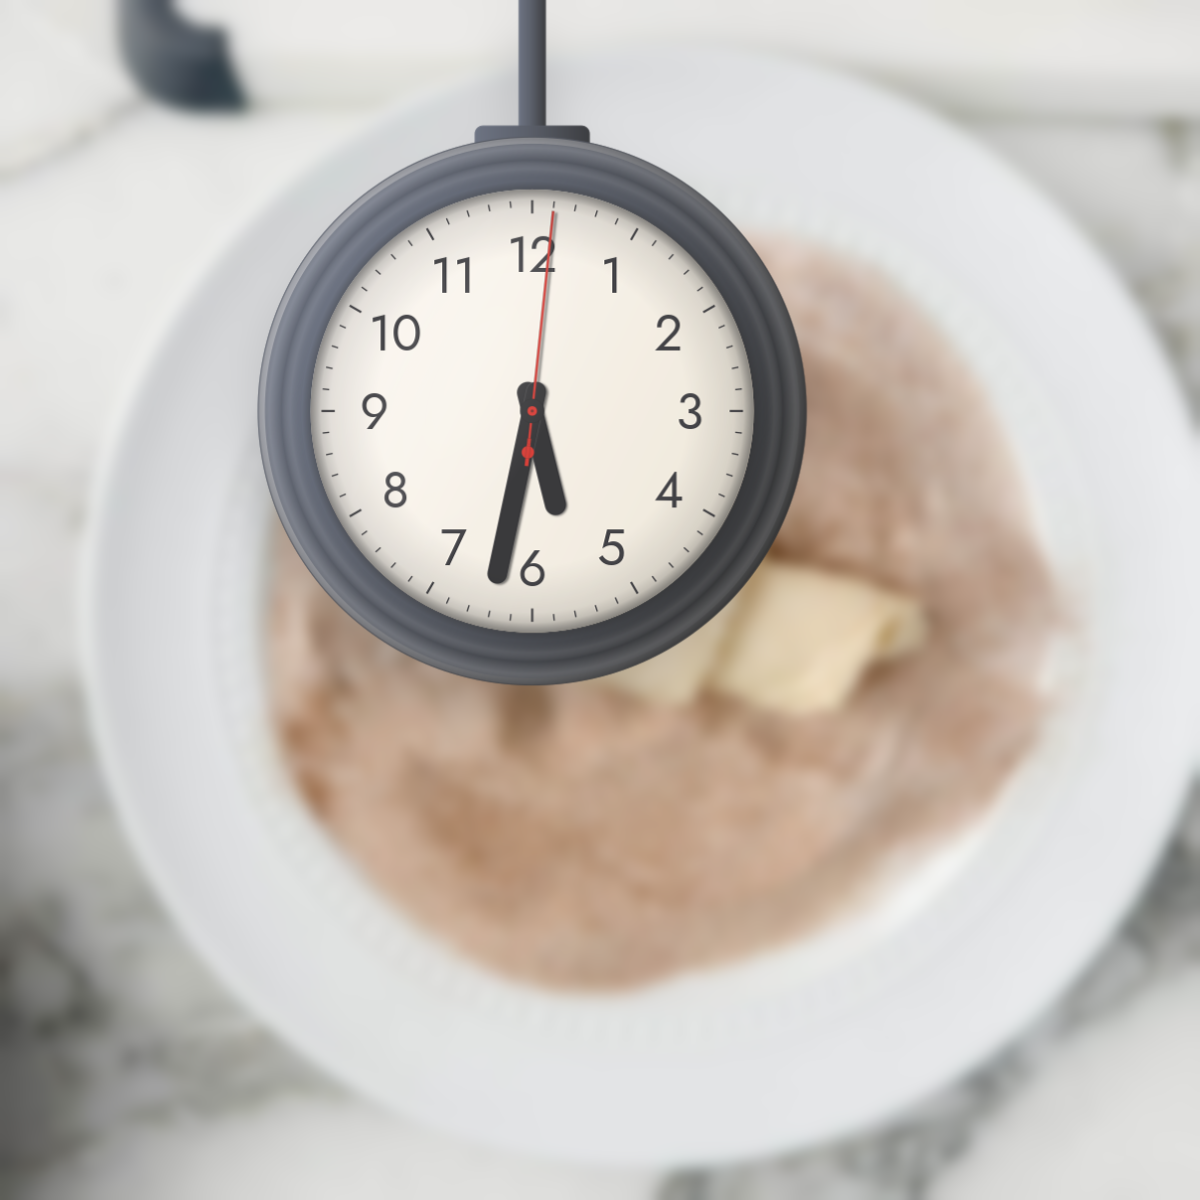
5:32:01
